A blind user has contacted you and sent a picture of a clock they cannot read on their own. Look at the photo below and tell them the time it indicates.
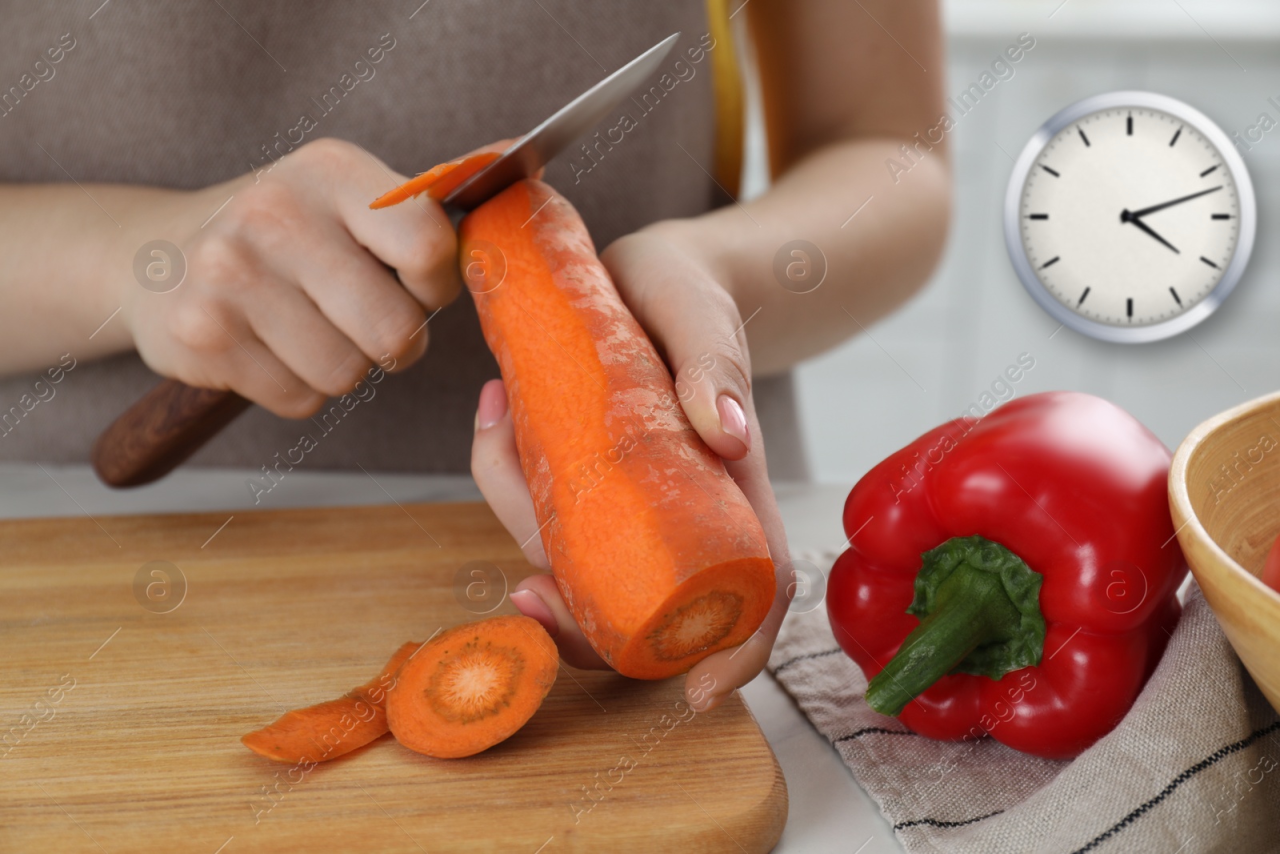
4:12
